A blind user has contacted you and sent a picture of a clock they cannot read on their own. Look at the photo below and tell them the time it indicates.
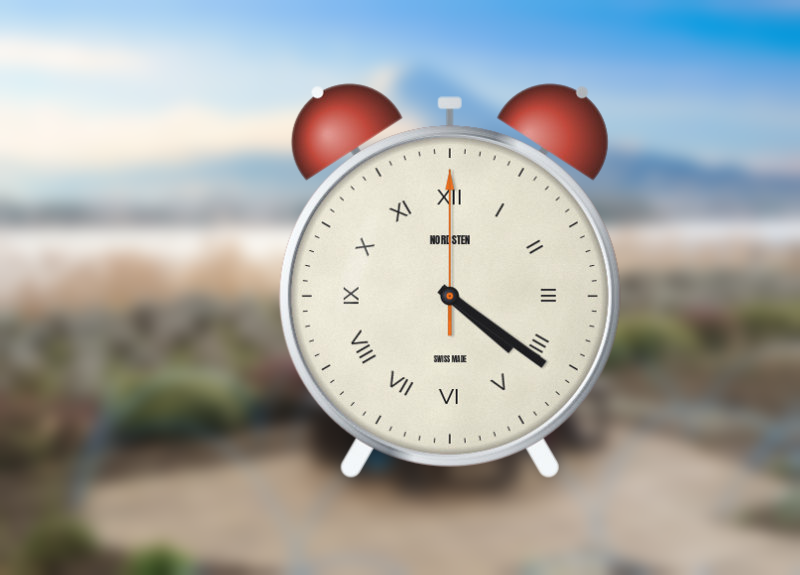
4:21:00
